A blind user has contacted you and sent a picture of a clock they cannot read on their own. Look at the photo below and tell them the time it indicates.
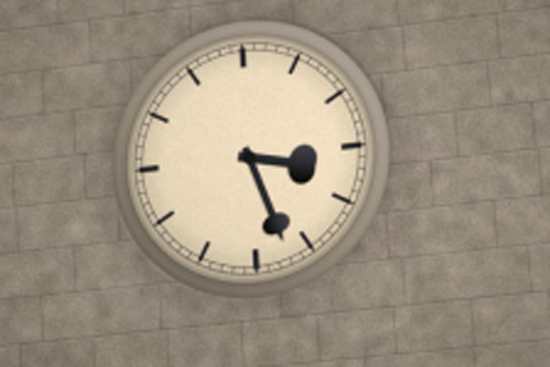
3:27
